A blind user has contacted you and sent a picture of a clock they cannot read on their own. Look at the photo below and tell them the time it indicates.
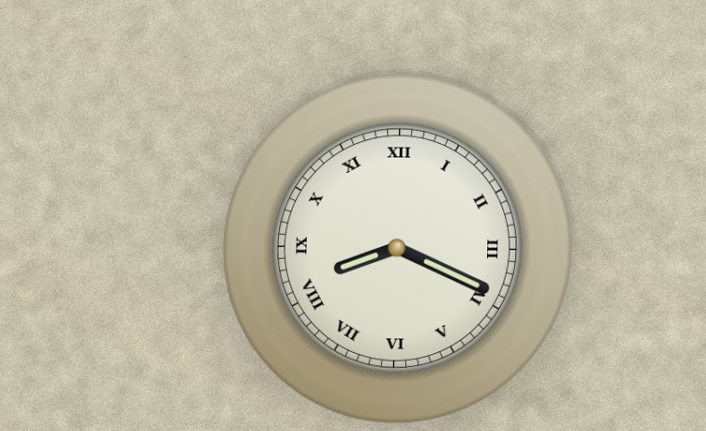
8:19
